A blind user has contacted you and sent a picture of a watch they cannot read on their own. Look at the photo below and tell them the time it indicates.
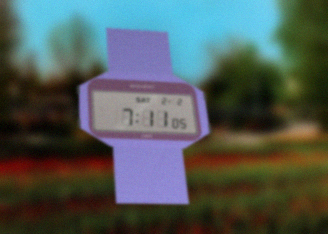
7:11
